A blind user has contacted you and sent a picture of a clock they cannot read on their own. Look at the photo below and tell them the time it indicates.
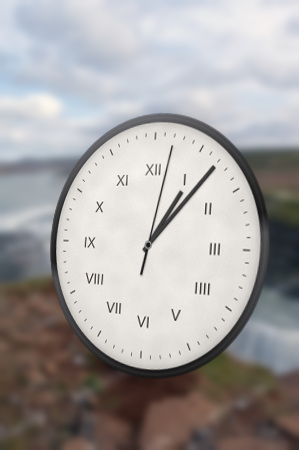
1:07:02
